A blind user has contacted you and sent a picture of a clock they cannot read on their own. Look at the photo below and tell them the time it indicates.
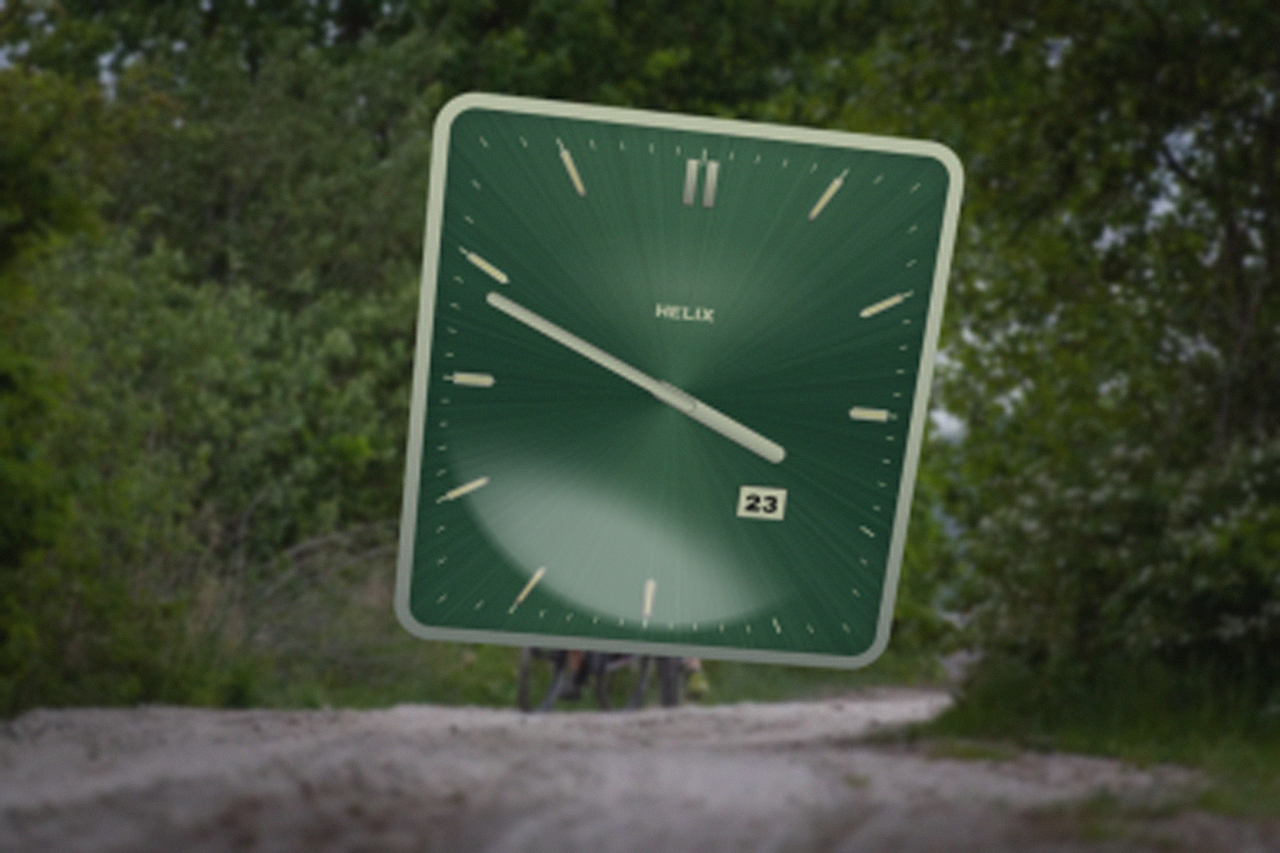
3:49
